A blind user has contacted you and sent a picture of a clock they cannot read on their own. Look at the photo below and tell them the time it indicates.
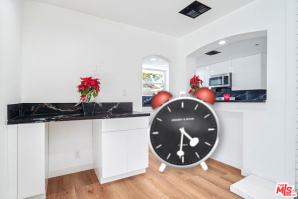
4:31
